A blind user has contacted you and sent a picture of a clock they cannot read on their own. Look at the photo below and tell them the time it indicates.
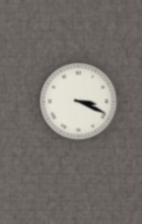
3:19
